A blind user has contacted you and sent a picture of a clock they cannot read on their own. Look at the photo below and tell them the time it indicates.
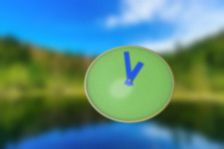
12:59
